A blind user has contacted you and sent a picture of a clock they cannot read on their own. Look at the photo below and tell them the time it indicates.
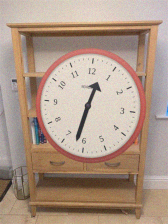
12:32
